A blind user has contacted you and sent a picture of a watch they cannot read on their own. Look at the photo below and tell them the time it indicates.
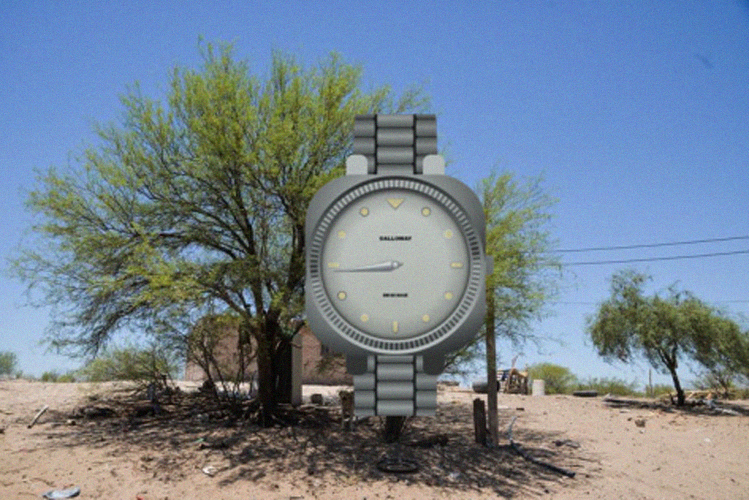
8:44
